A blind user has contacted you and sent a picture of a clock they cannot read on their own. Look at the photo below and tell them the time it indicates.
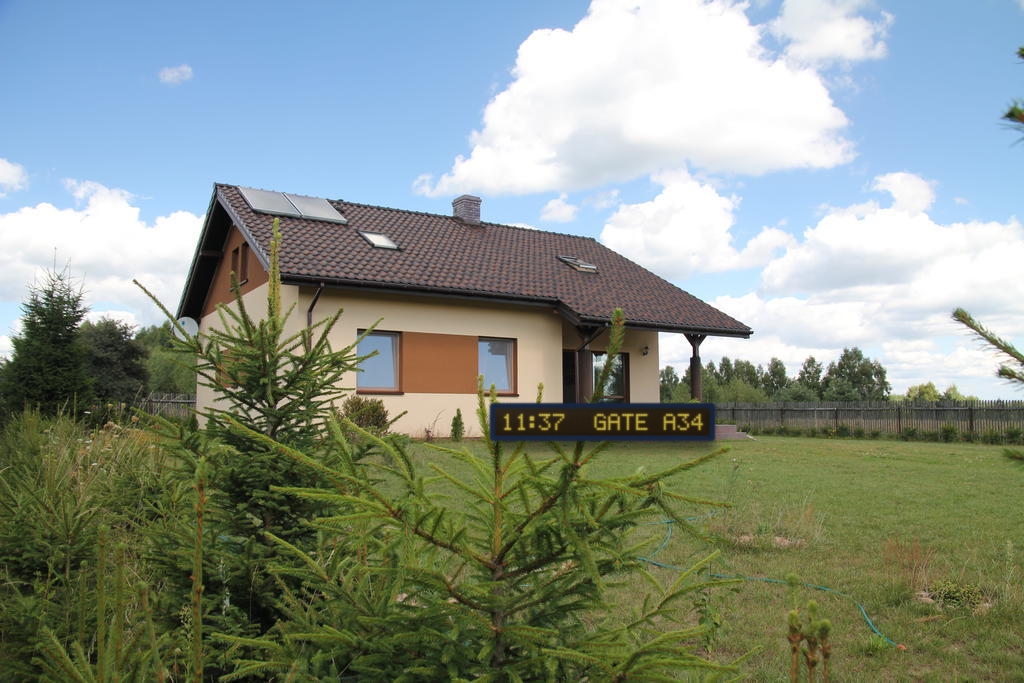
11:37
